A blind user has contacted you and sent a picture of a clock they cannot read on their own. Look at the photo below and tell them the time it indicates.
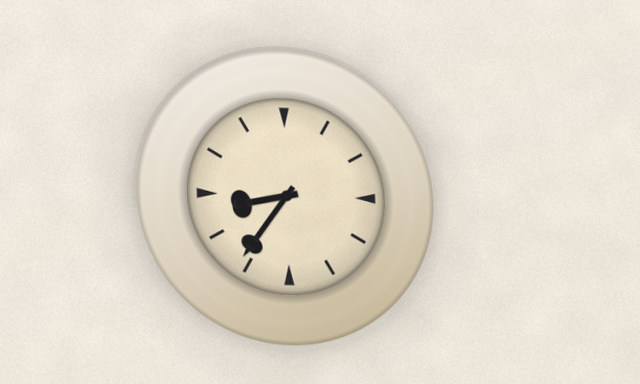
8:36
